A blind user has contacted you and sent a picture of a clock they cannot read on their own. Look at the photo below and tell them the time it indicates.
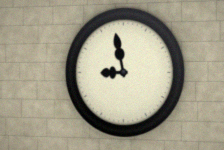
8:58
